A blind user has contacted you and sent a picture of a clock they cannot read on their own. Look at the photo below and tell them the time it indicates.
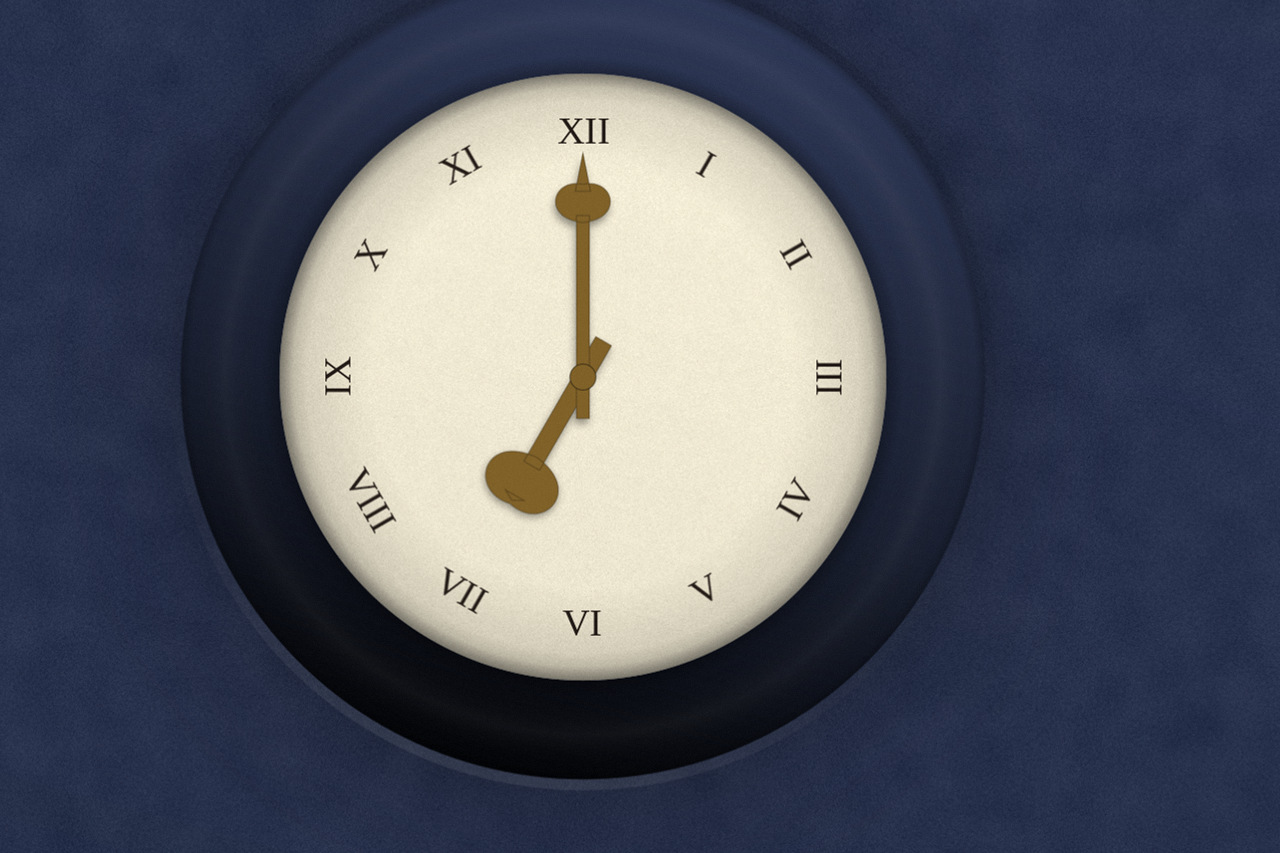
7:00
